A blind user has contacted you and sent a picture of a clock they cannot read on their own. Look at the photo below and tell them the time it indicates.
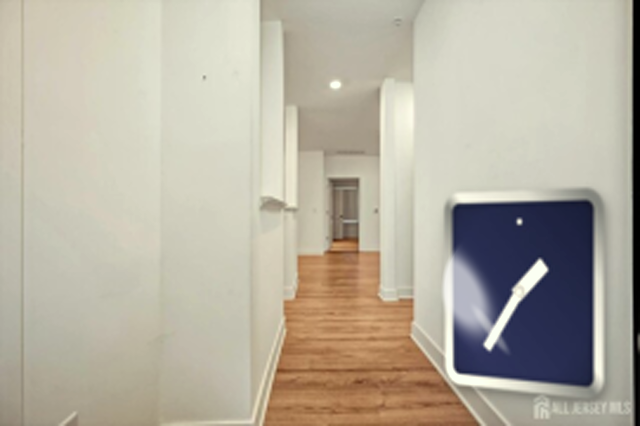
1:36
